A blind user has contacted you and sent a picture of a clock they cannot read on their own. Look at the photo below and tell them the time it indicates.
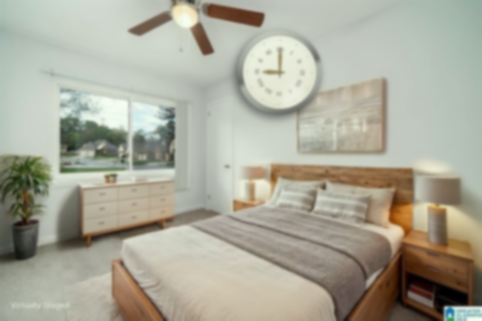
9:00
